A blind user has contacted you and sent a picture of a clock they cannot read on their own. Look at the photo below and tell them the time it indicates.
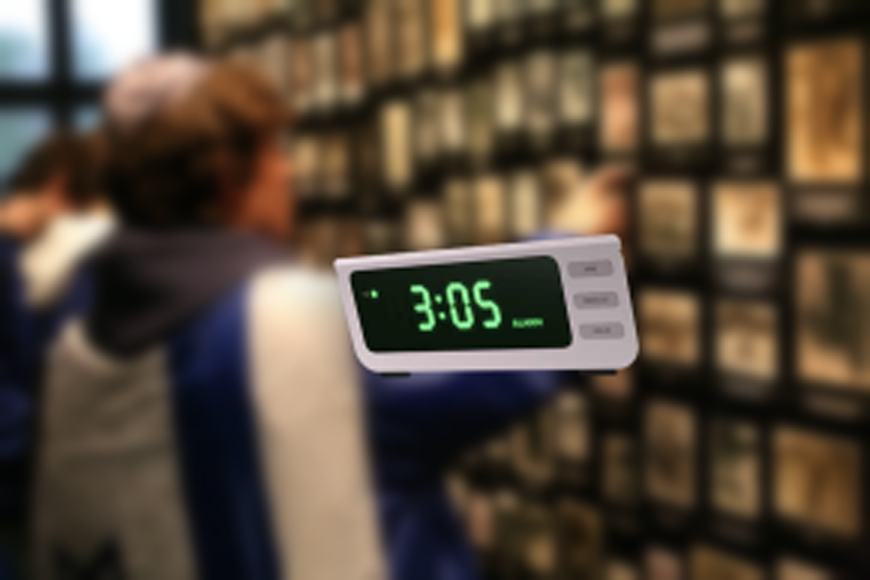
3:05
